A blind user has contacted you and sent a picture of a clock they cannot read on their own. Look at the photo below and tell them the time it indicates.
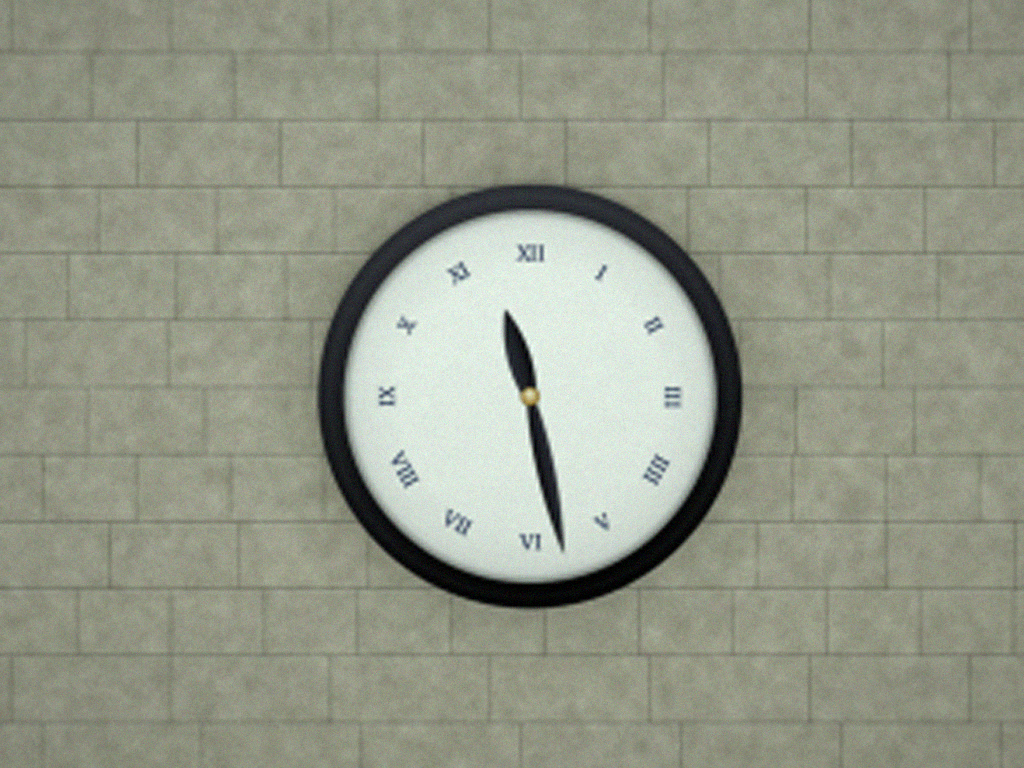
11:28
